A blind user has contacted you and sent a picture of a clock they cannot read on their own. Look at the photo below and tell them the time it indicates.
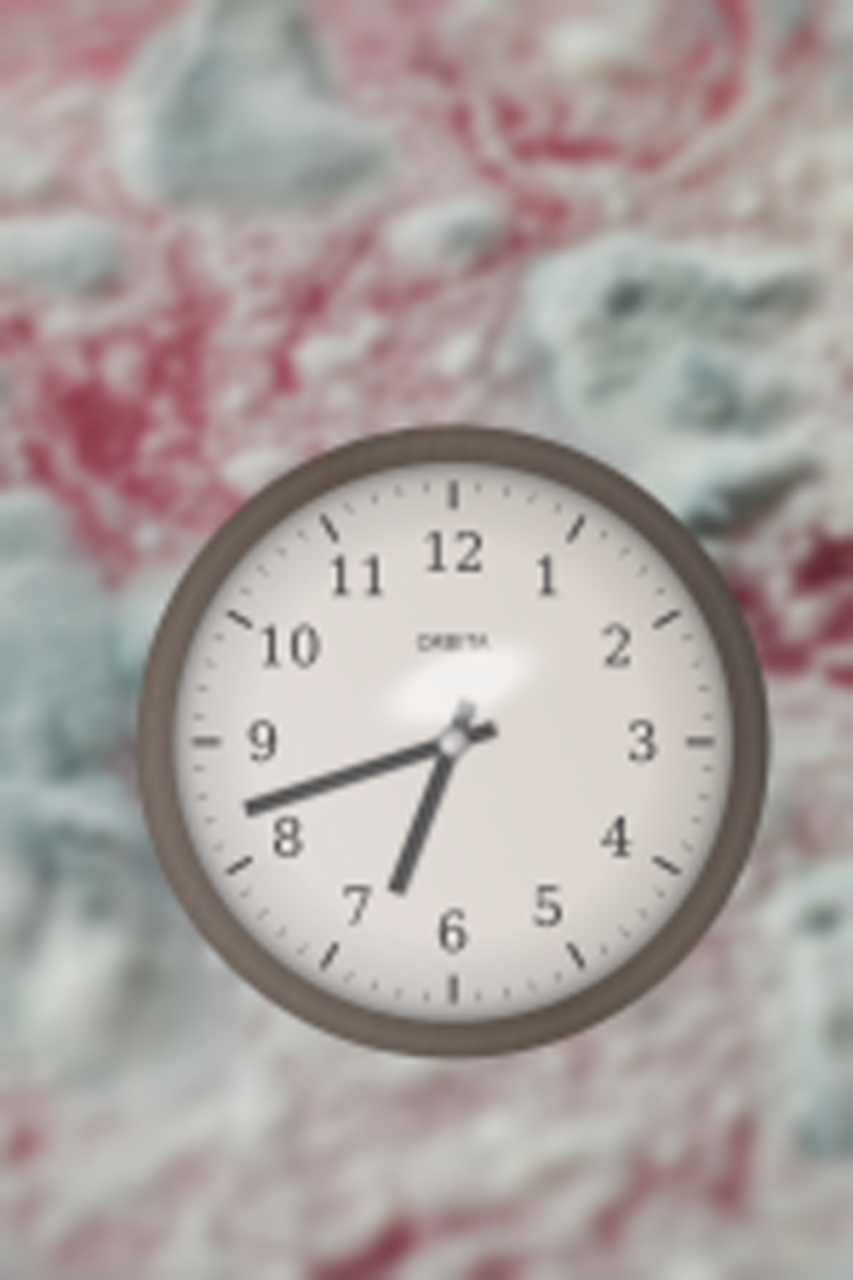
6:42
